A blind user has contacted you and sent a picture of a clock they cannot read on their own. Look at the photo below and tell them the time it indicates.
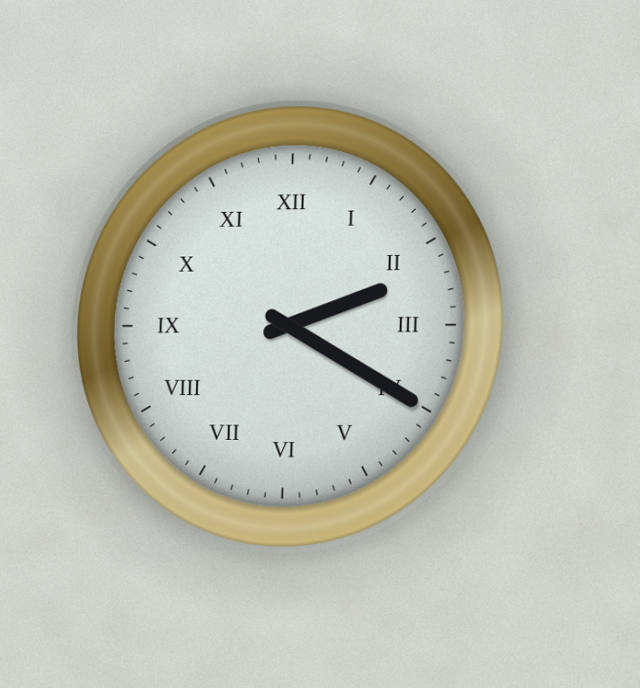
2:20
